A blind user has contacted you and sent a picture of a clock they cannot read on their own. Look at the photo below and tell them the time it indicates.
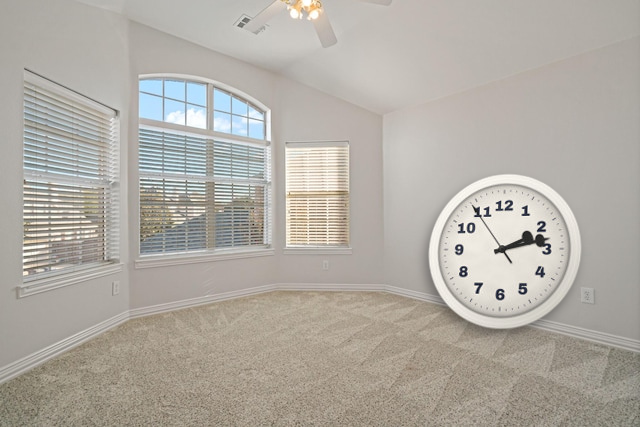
2:12:54
